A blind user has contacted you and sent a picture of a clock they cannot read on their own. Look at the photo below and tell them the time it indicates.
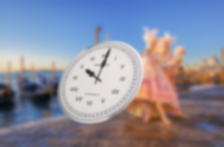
10:01
